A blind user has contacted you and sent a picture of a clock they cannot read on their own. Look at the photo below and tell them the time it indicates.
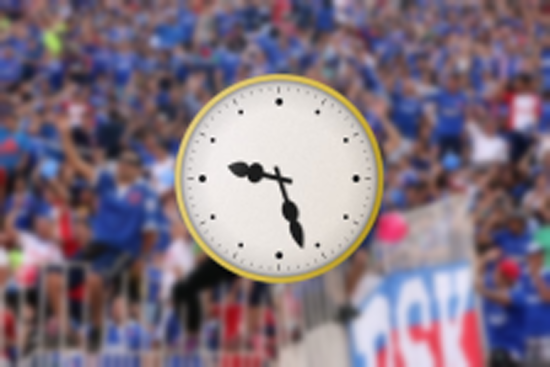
9:27
